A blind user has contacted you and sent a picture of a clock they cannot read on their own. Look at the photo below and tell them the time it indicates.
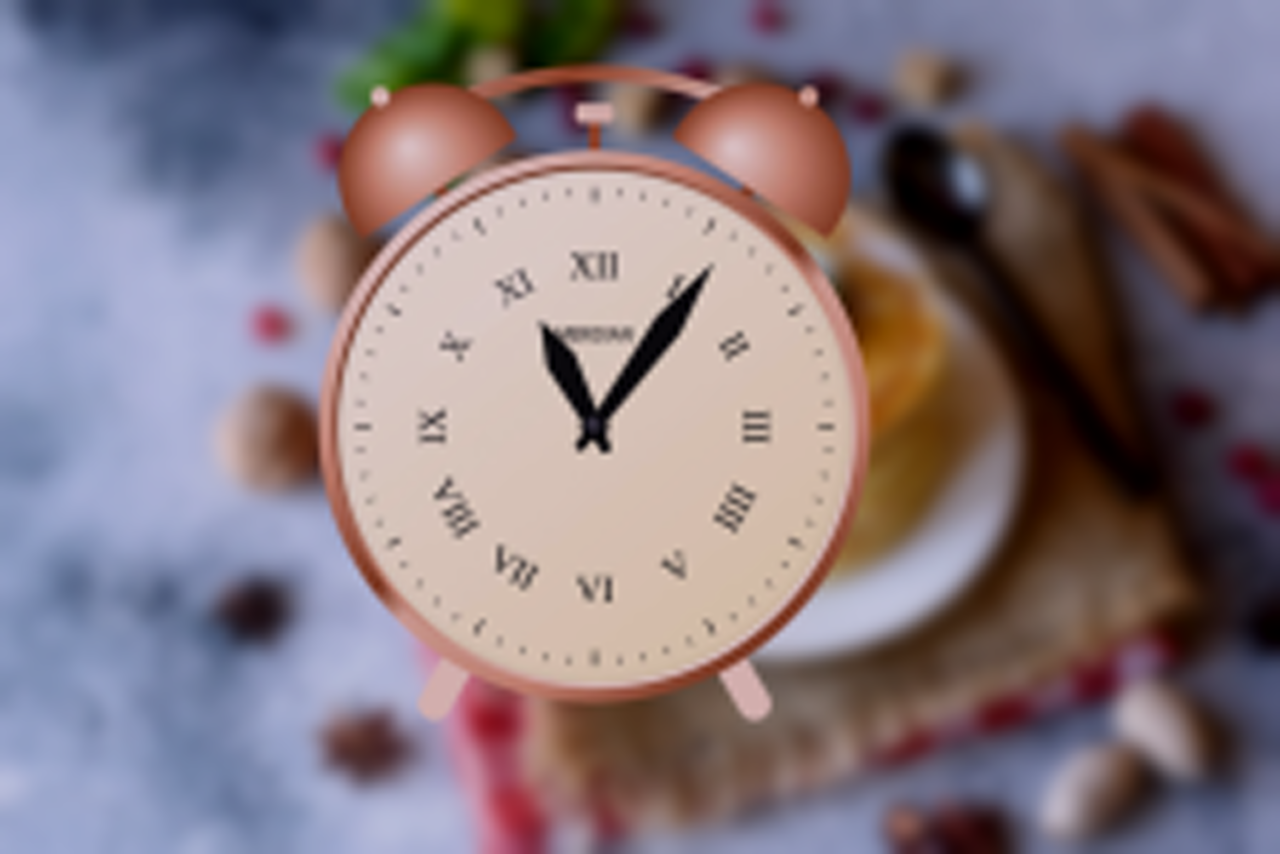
11:06
